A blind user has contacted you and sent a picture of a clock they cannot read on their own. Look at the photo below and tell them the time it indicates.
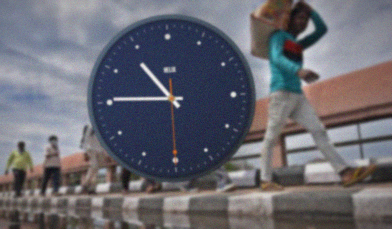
10:45:30
